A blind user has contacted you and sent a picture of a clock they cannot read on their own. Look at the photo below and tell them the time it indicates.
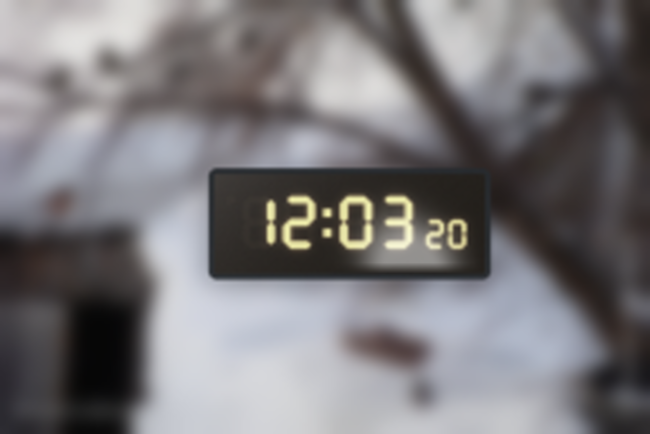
12:03:20
